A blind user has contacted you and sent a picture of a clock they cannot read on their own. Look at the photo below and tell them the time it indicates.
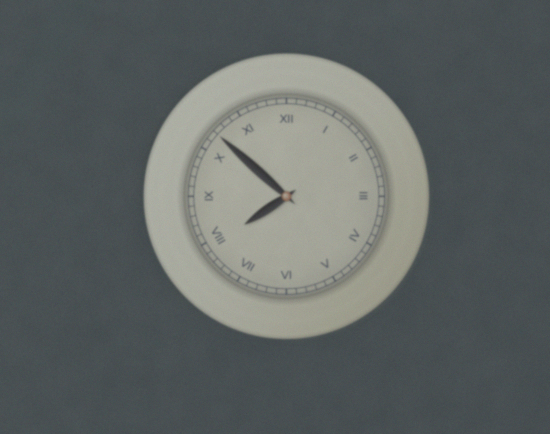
7:52
